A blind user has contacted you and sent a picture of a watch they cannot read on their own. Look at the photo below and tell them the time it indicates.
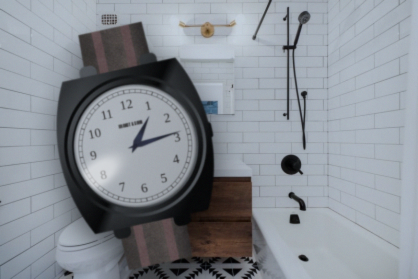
1:14
